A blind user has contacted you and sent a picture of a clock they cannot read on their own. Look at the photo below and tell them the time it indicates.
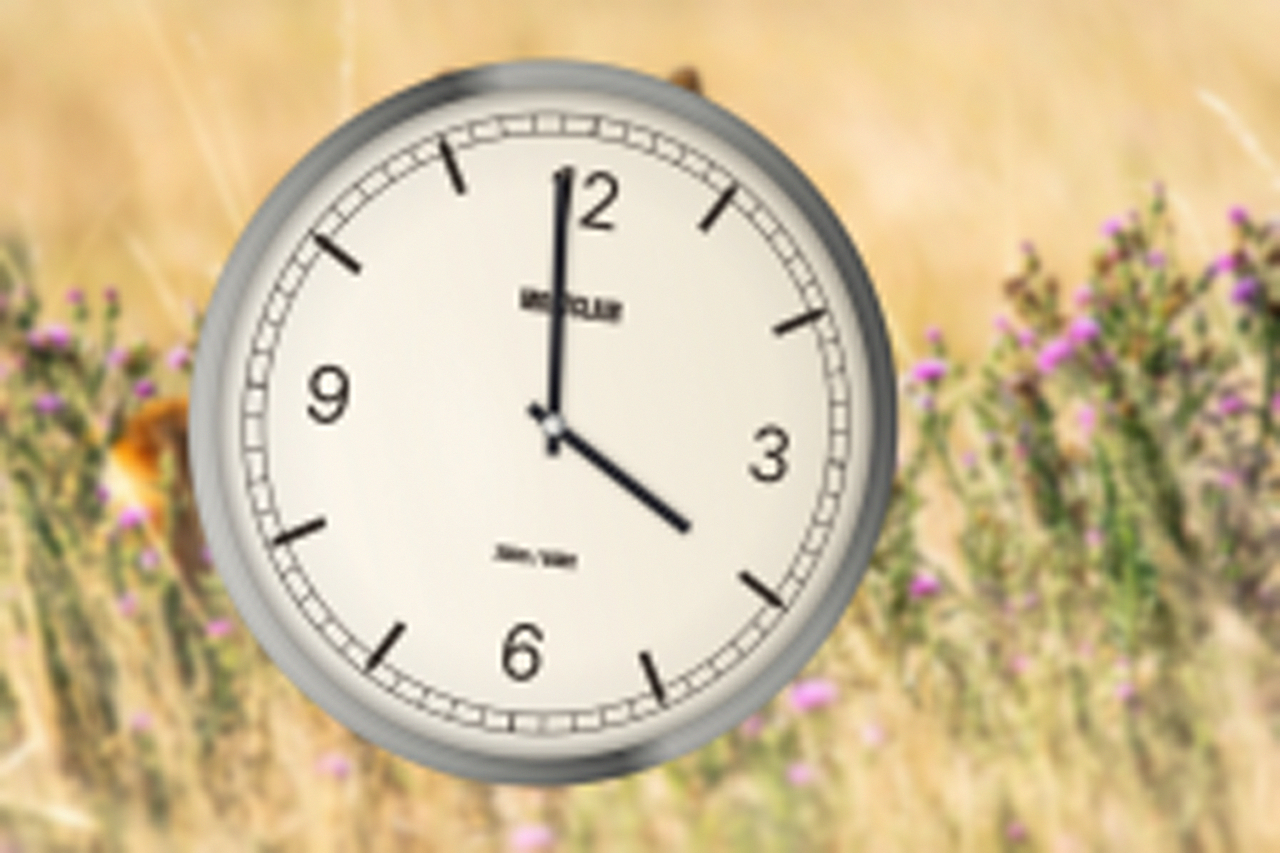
3:59
